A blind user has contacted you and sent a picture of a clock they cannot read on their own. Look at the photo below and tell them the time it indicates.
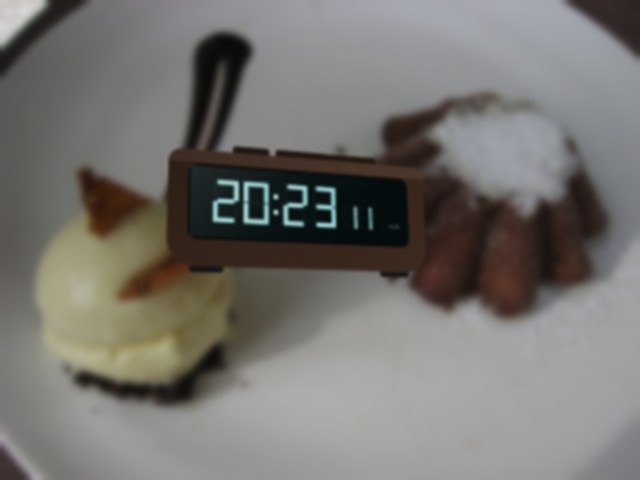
20:23:11
